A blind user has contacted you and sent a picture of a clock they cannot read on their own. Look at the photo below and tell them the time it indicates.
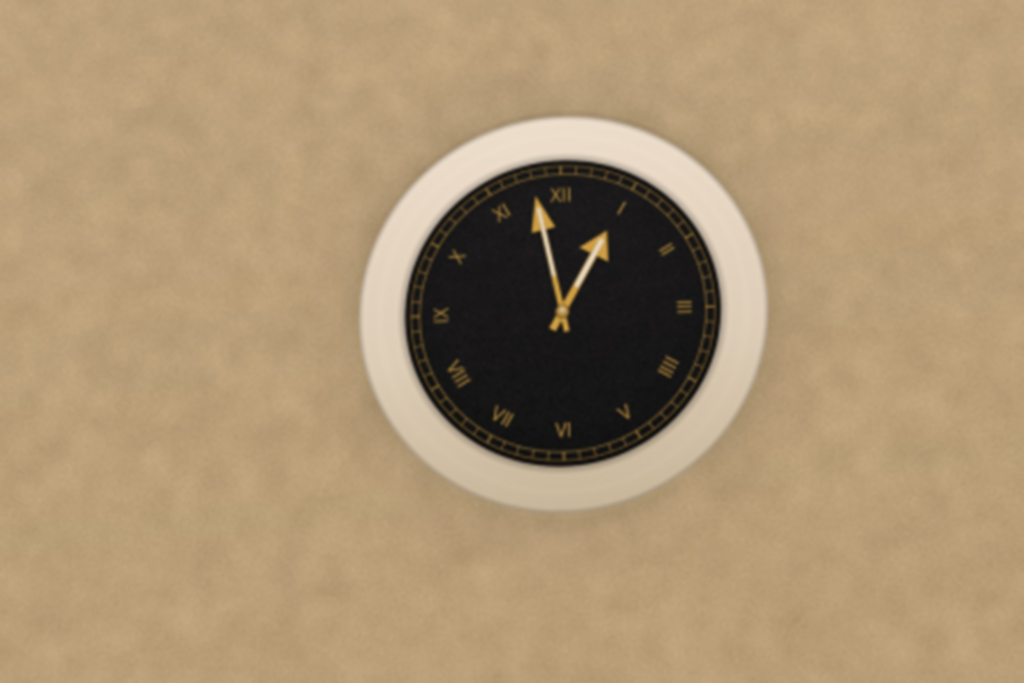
12:58
